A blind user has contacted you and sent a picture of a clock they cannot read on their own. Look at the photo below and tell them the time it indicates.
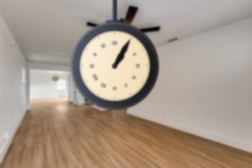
1:05
